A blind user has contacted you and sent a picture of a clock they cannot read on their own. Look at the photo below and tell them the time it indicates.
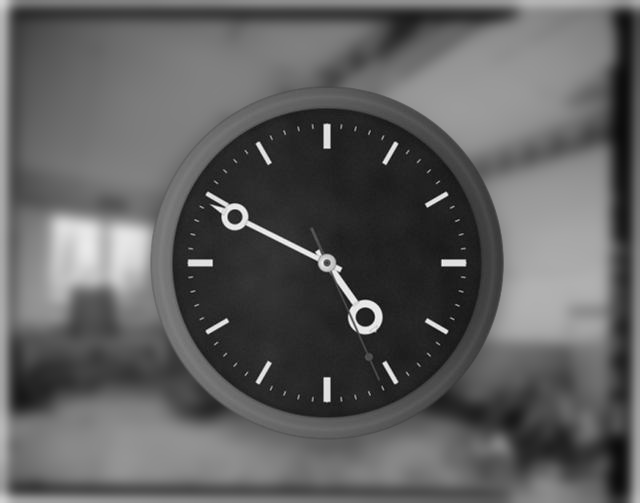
4:49:26
